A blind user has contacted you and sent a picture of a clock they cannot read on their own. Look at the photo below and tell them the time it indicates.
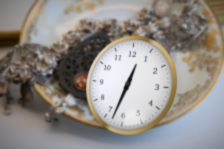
12:33
